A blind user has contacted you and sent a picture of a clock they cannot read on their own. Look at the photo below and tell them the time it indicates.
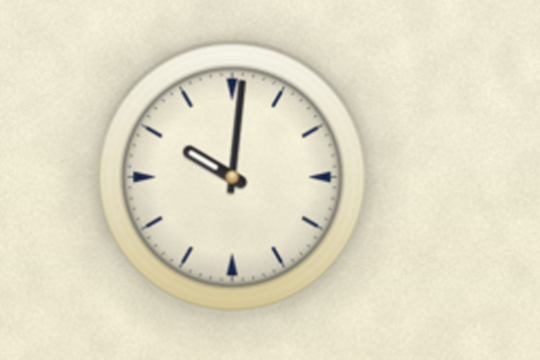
10:01
